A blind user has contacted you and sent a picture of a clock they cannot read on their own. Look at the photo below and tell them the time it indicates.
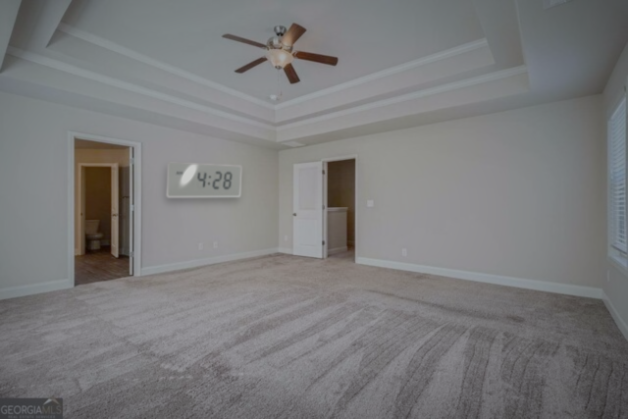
4:28
